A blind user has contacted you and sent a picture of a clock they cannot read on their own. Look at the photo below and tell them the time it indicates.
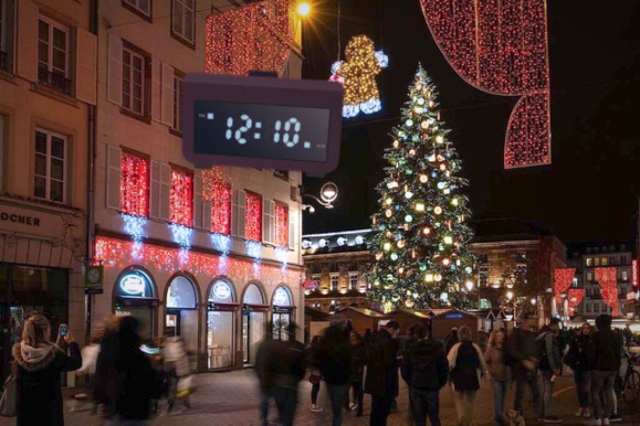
12:10
